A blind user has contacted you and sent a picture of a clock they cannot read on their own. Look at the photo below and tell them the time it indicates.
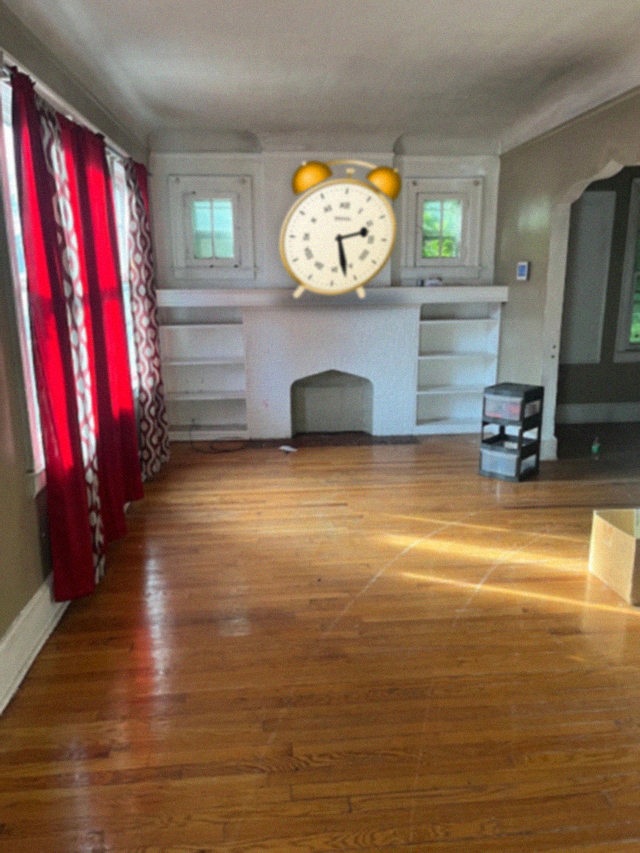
2:27
